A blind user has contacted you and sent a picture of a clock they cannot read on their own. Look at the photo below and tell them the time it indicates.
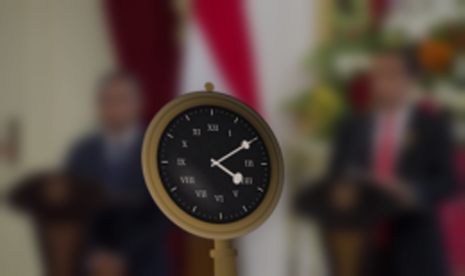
4:10
